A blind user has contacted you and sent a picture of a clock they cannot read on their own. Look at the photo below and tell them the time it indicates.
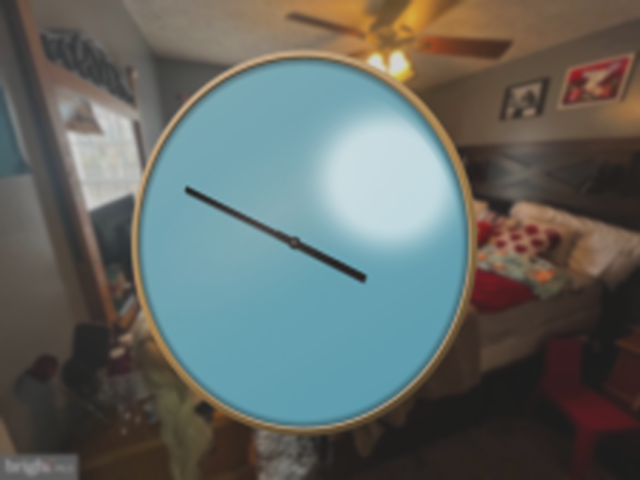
3:49
